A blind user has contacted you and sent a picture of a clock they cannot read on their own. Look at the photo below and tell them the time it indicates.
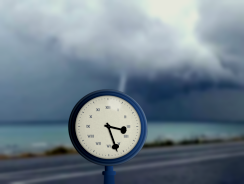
3:27
